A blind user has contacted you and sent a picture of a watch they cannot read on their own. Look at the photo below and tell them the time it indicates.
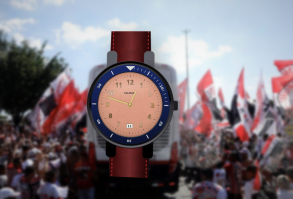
12:48
